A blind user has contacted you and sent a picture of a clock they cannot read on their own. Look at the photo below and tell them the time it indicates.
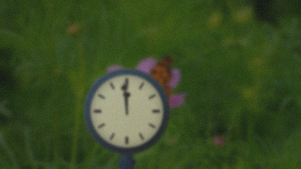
11:59
